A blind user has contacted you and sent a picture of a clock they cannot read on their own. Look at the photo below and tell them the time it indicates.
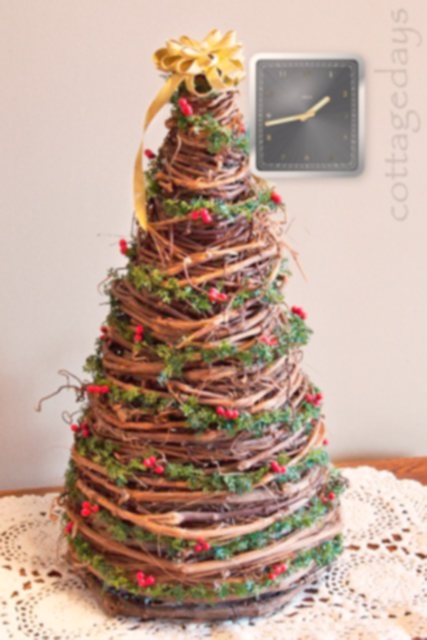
1:43
